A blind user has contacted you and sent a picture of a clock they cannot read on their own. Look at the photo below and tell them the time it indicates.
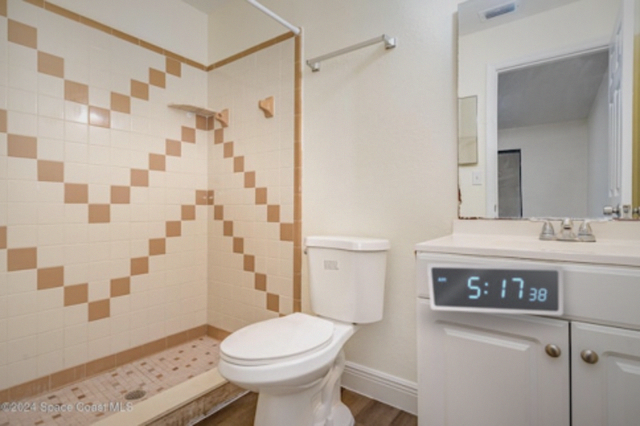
5:17:38
